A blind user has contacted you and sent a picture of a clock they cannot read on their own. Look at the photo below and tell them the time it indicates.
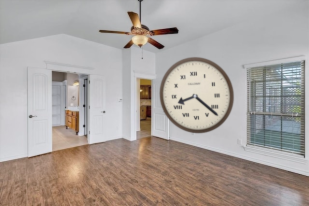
8:22
